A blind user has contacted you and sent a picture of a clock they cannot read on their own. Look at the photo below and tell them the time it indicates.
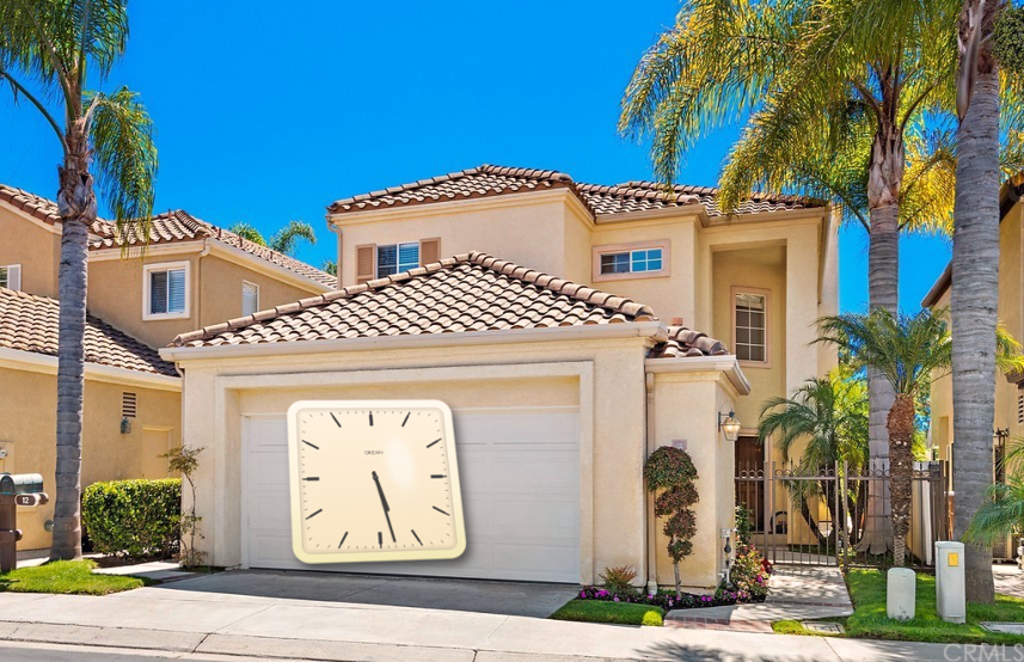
5:28
